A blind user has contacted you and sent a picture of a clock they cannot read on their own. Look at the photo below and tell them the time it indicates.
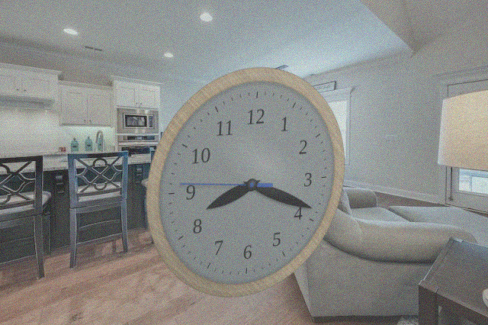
8:18:46
